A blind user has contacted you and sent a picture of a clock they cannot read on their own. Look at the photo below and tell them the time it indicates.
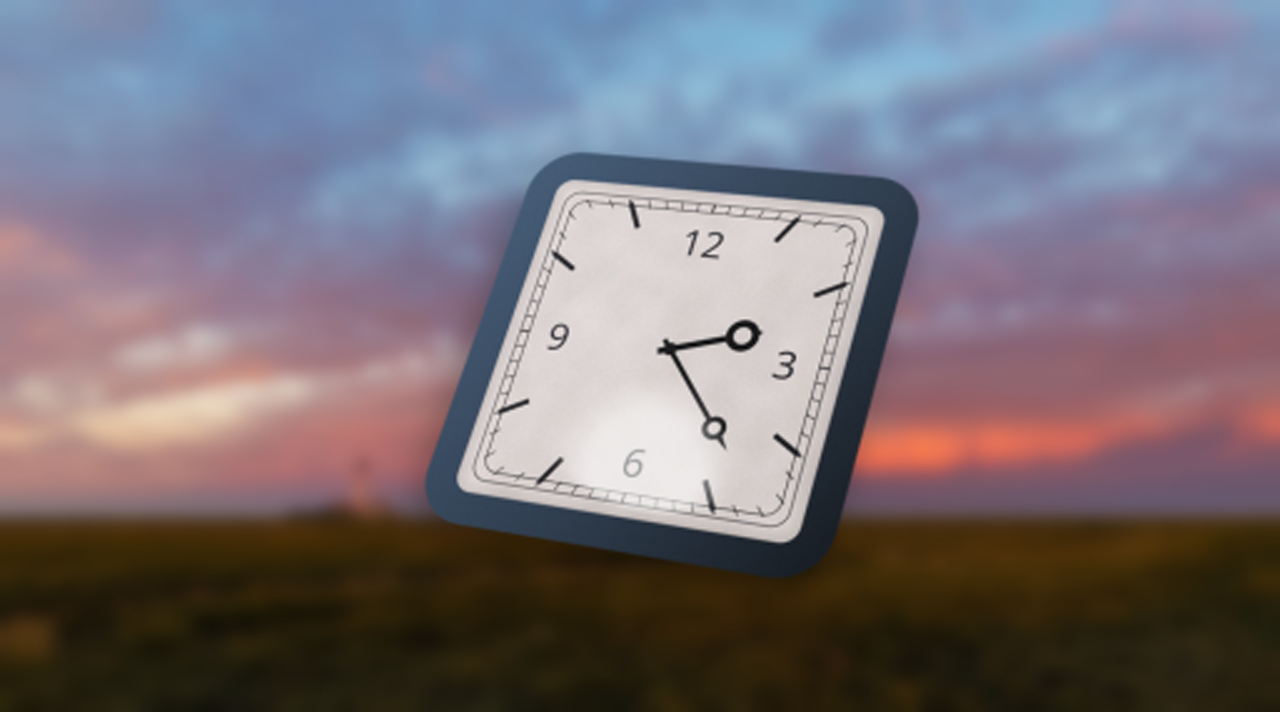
2:23
